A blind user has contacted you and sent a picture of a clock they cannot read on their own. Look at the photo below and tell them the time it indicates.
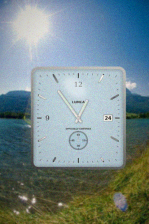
12:54
